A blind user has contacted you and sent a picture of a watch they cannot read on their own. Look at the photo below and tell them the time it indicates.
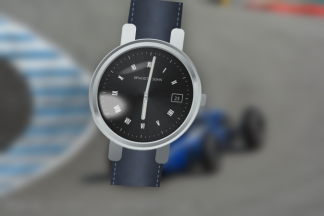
6:01
